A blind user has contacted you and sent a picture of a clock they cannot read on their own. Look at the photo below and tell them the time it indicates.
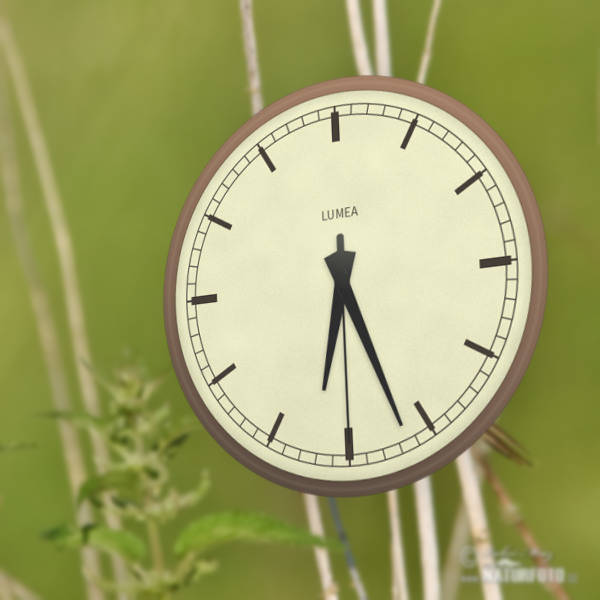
6:26:30
